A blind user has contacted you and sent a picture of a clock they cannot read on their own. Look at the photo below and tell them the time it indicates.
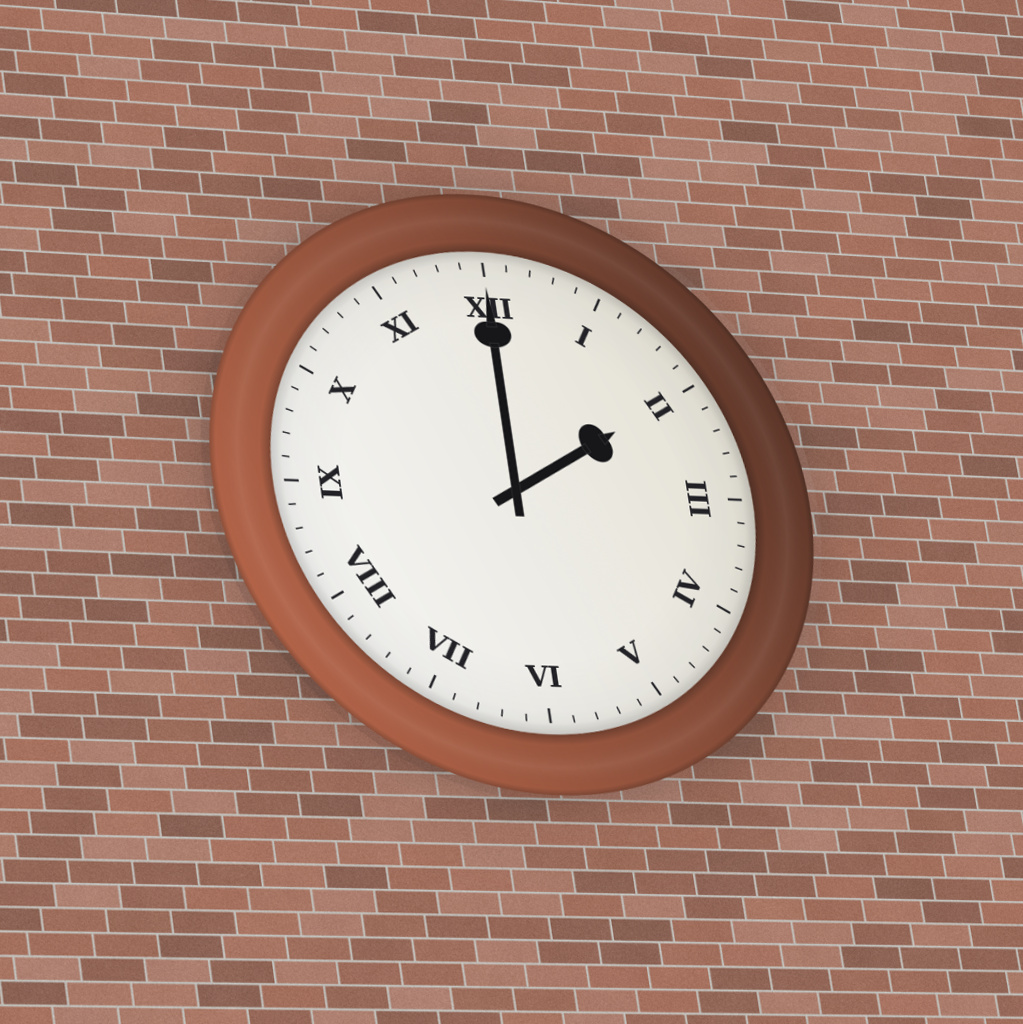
2:00
